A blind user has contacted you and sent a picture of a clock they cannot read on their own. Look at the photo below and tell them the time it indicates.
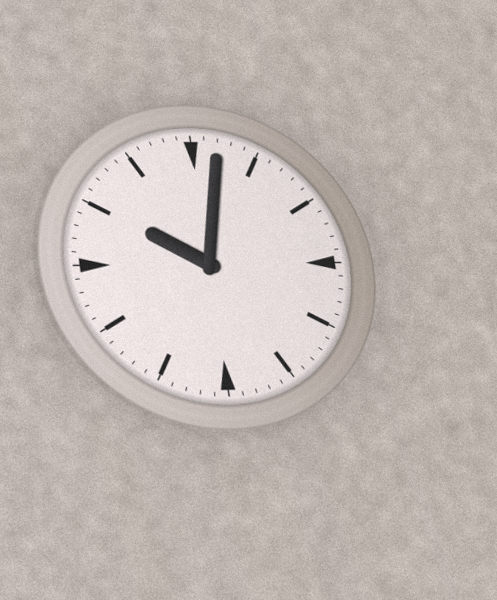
10:02
